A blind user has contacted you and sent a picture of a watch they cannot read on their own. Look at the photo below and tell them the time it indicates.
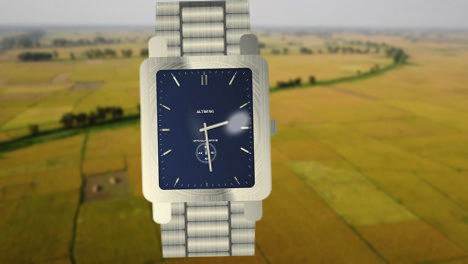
2:29
